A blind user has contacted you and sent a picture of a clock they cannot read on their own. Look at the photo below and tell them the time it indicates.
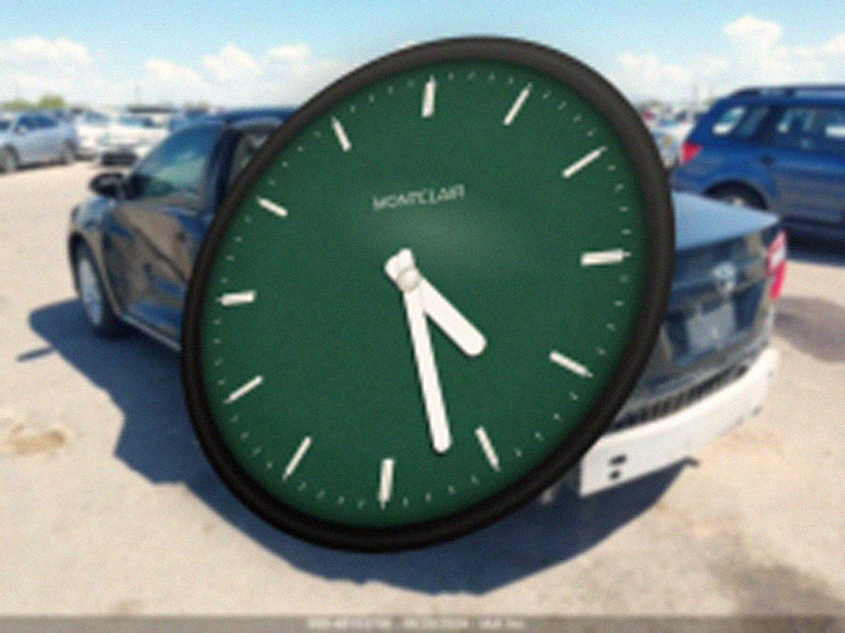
4:27
